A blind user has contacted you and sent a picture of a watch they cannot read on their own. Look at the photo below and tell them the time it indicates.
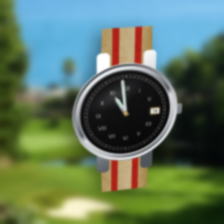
10:59
